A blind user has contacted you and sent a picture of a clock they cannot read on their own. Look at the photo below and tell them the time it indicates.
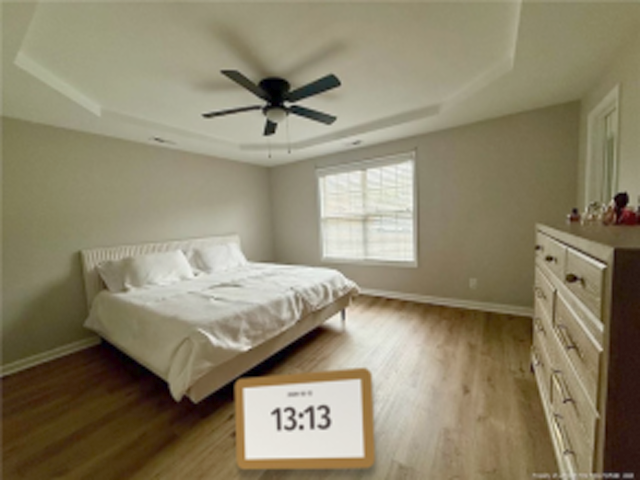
13:13
